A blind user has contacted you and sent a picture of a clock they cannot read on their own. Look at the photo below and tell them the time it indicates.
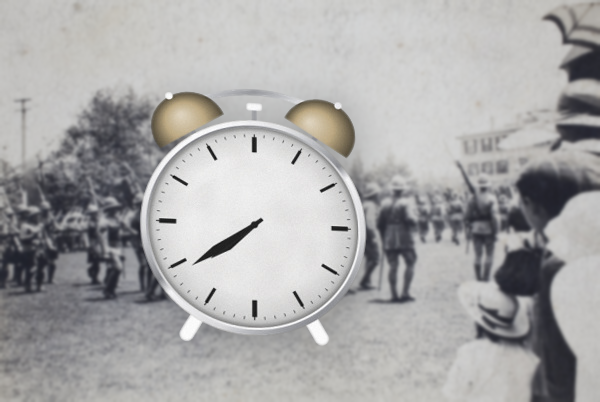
7:39
